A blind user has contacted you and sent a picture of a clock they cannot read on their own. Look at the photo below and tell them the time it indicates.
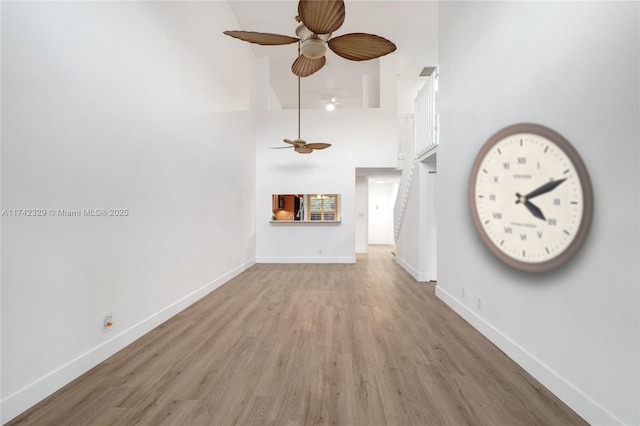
4:11
